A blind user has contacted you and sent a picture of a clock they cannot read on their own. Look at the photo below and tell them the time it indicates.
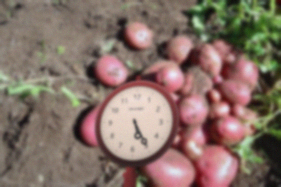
5:25
